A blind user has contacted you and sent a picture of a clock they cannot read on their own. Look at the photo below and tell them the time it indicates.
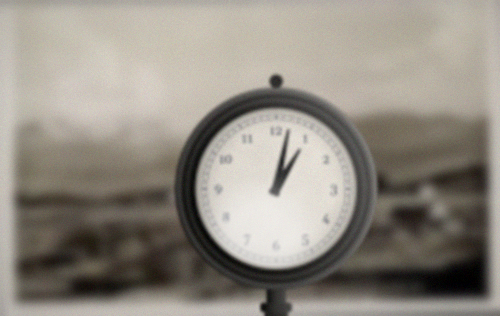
1:02
